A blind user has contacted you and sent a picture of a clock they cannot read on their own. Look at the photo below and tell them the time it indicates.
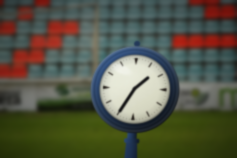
1:35
